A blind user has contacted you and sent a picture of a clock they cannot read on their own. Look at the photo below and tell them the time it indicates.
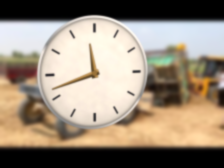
11:42
